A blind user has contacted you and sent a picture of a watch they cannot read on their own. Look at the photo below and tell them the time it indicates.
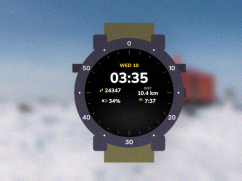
3:35
